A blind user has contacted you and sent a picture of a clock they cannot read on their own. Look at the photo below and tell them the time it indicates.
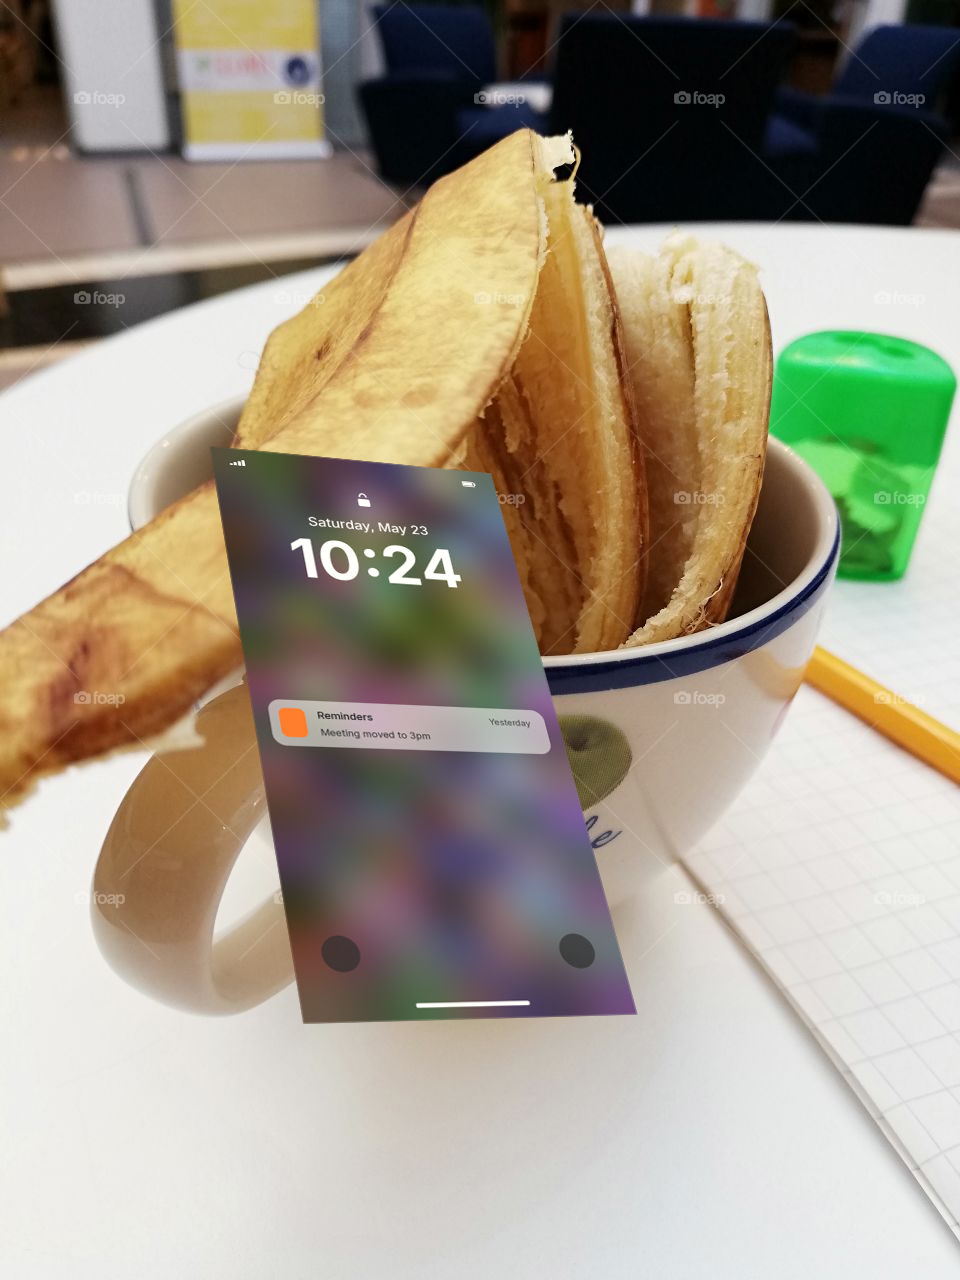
10:24
